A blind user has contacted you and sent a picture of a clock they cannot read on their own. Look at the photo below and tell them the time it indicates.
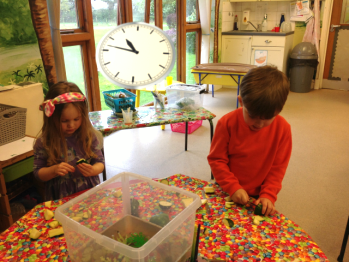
10:47
